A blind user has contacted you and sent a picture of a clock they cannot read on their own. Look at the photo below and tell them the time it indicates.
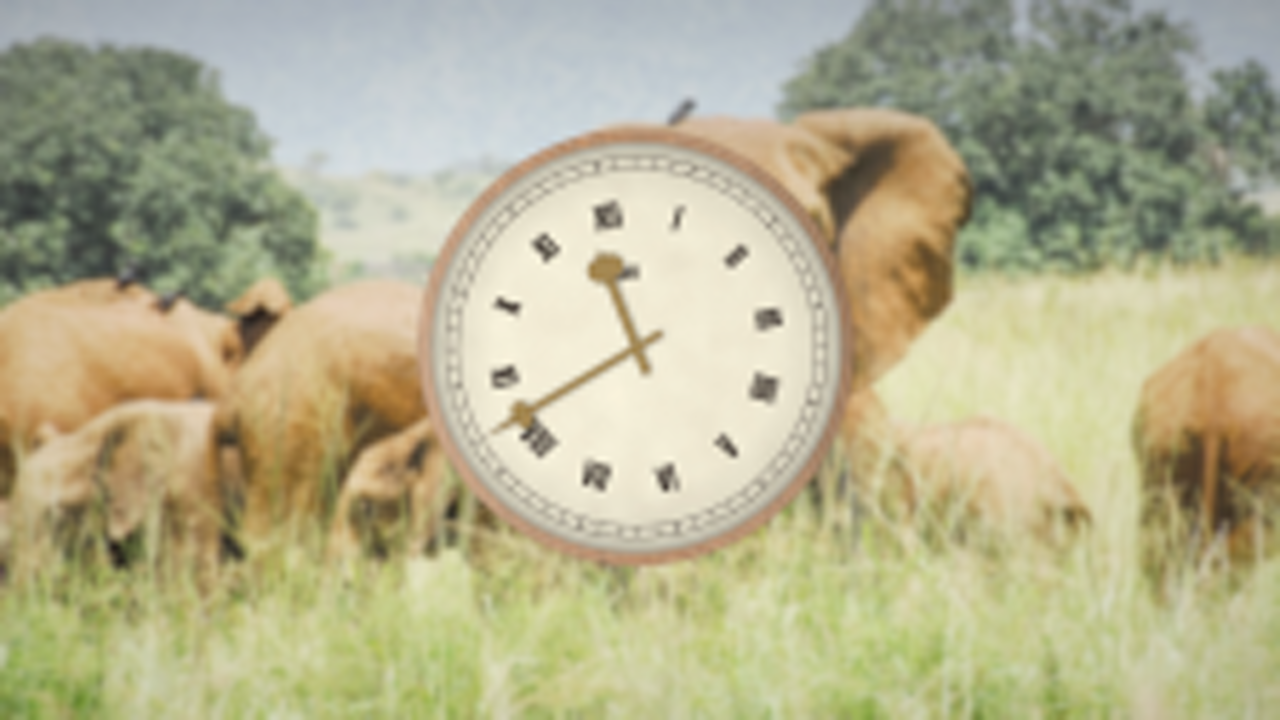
11:42
